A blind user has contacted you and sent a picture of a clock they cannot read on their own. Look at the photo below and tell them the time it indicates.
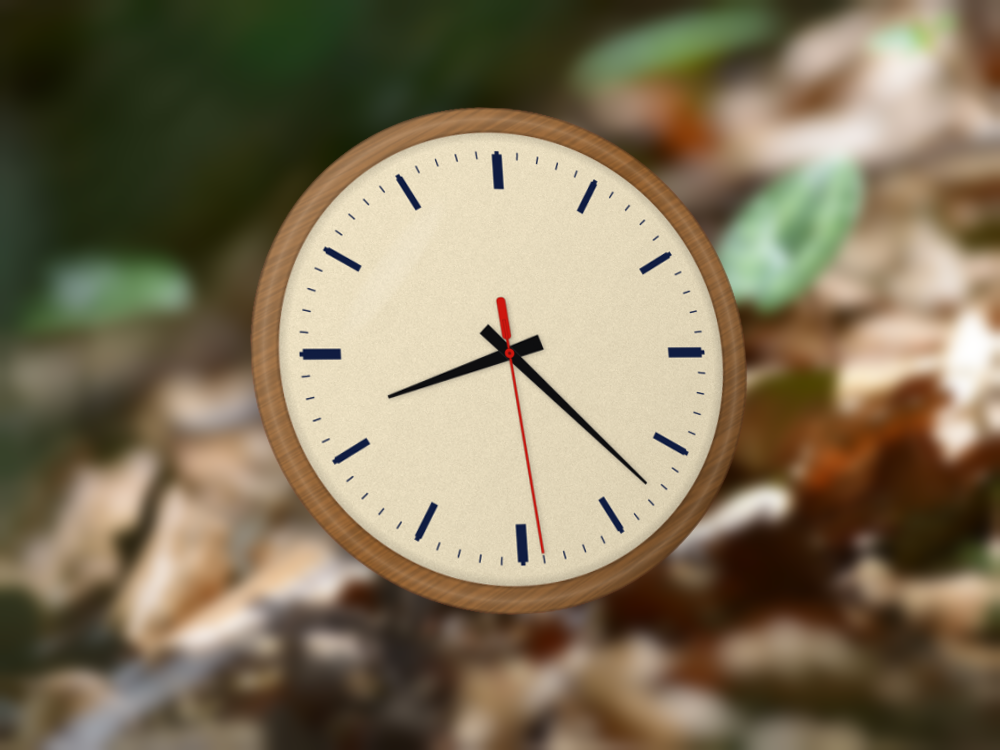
8:22:29
